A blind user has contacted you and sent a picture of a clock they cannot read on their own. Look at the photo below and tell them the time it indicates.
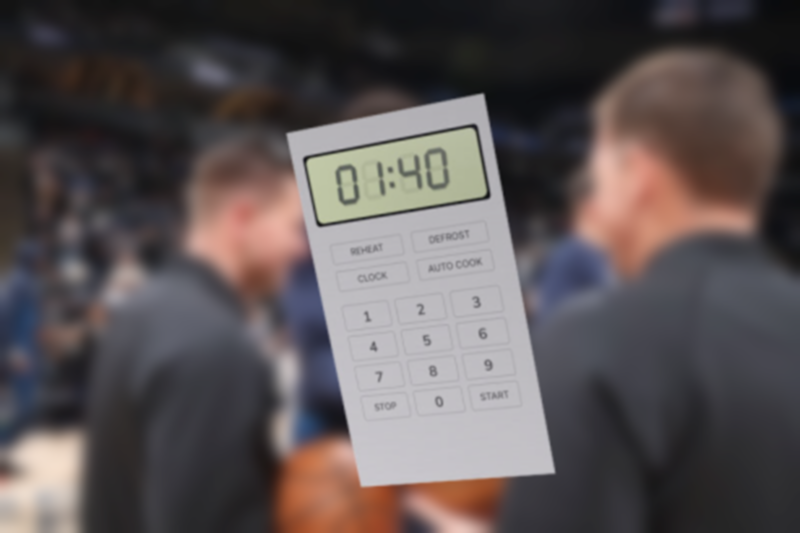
1:40
